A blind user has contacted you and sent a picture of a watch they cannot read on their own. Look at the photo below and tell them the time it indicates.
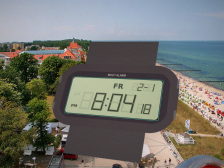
8:04:18
